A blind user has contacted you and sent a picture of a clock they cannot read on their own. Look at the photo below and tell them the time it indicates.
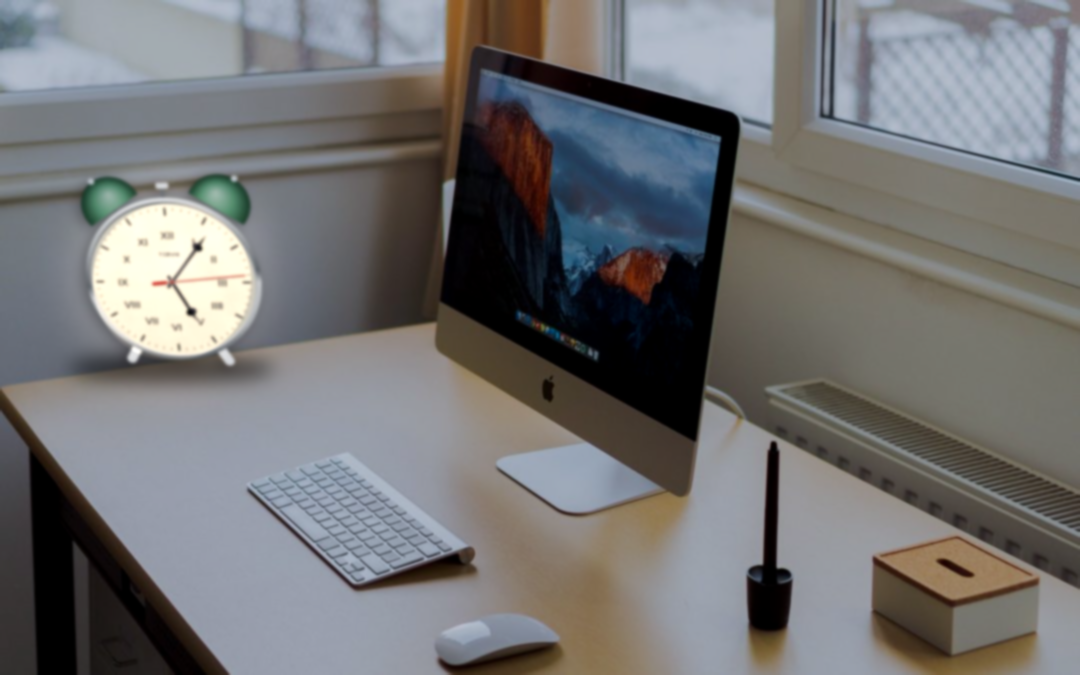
5:06:14
